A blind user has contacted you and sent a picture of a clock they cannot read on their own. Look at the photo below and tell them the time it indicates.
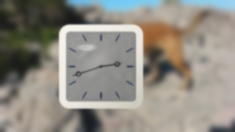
2:42
